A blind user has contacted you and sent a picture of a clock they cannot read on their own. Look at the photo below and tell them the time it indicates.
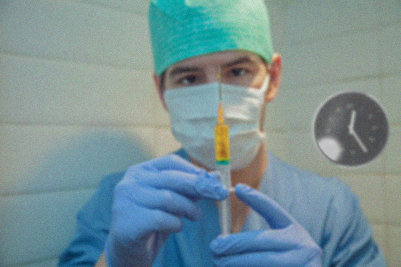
12:25
